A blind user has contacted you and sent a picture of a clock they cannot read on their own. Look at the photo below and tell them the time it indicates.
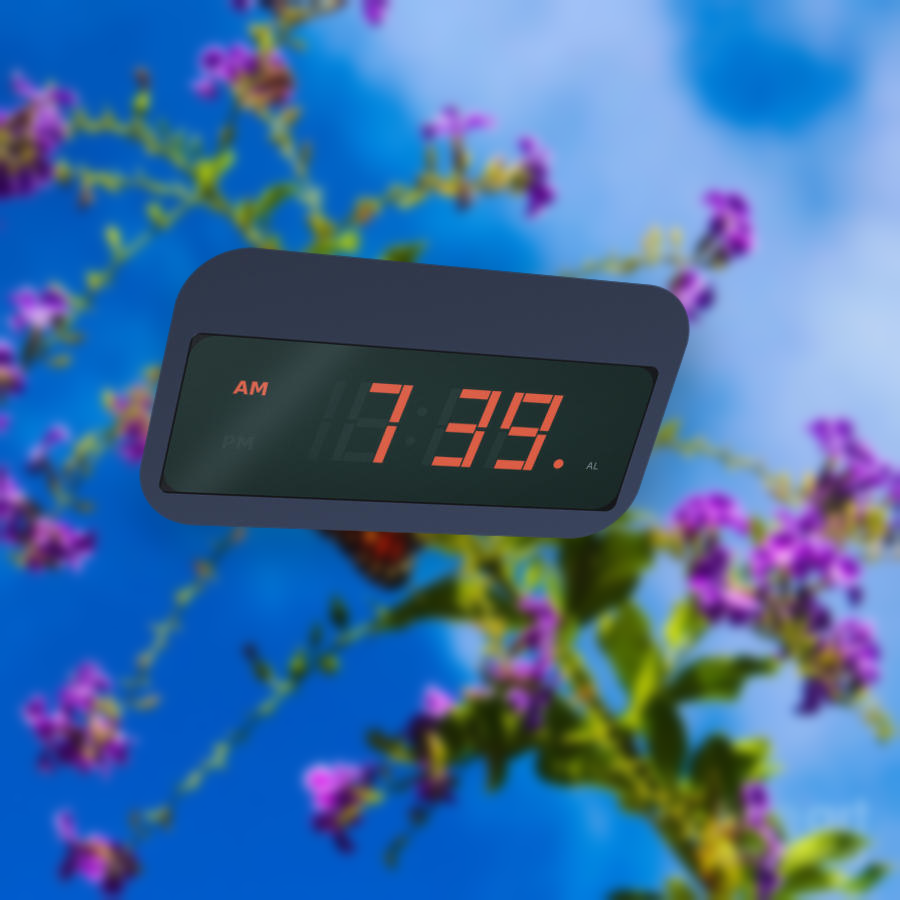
7:39
